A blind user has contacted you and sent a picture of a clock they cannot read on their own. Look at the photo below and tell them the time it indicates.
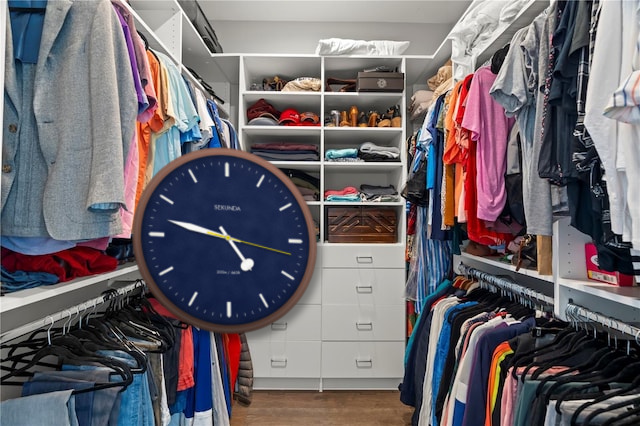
4:47:17
